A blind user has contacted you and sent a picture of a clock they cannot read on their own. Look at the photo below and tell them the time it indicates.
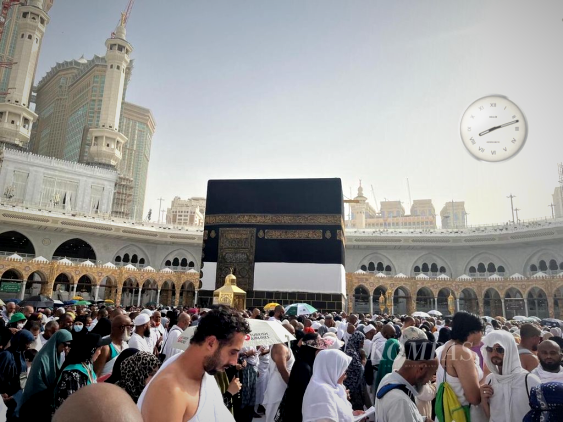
8:12
